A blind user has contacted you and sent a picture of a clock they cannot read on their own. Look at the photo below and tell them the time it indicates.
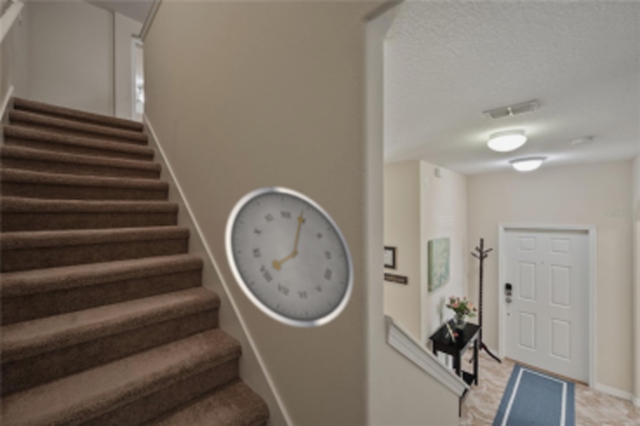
8:04
